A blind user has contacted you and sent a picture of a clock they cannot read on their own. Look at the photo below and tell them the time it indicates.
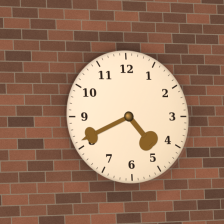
4:41
